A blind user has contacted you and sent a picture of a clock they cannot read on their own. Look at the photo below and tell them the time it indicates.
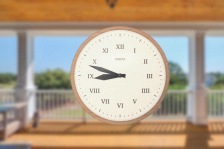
8:48
